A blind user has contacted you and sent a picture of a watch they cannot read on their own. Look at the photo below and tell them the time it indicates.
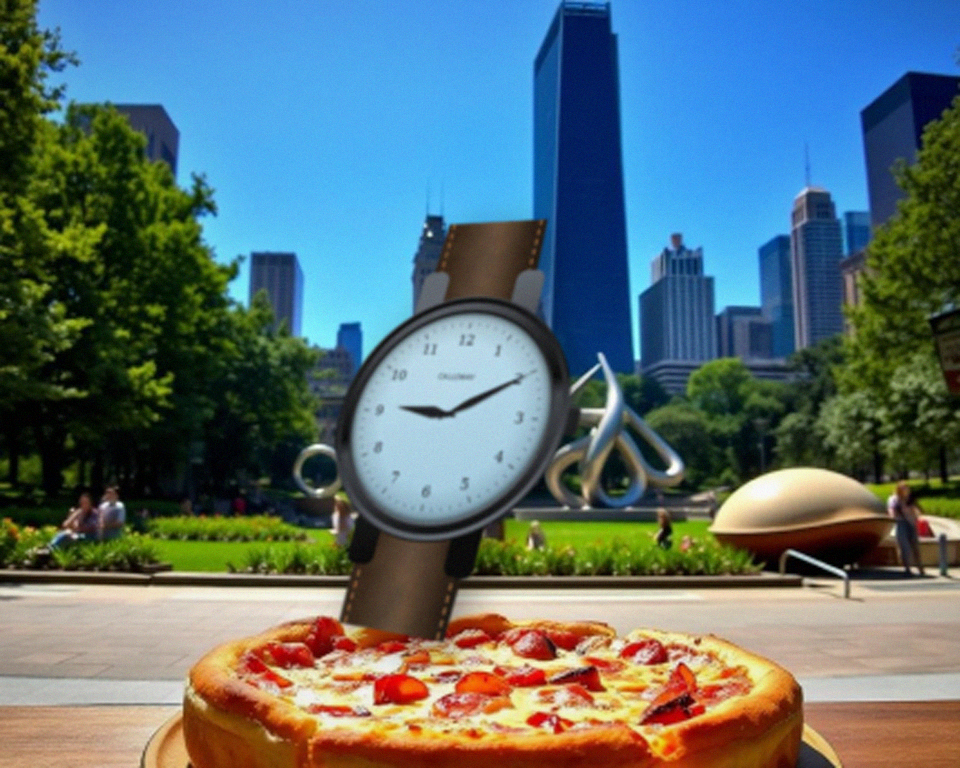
9:10
